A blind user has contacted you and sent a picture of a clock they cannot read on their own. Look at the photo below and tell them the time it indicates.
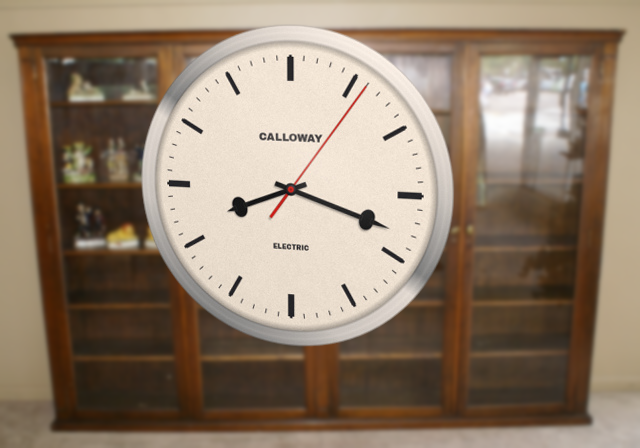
8:18:06
